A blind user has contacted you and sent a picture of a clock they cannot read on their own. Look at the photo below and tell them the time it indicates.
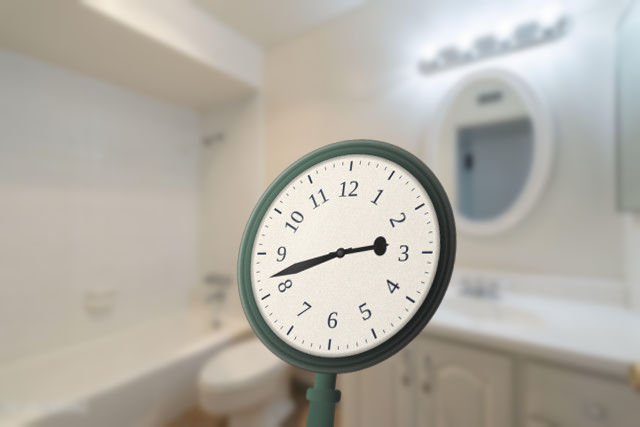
2:42
